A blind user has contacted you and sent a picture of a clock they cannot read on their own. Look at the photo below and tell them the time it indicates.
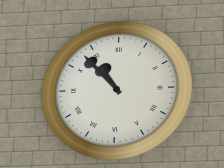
10:53
